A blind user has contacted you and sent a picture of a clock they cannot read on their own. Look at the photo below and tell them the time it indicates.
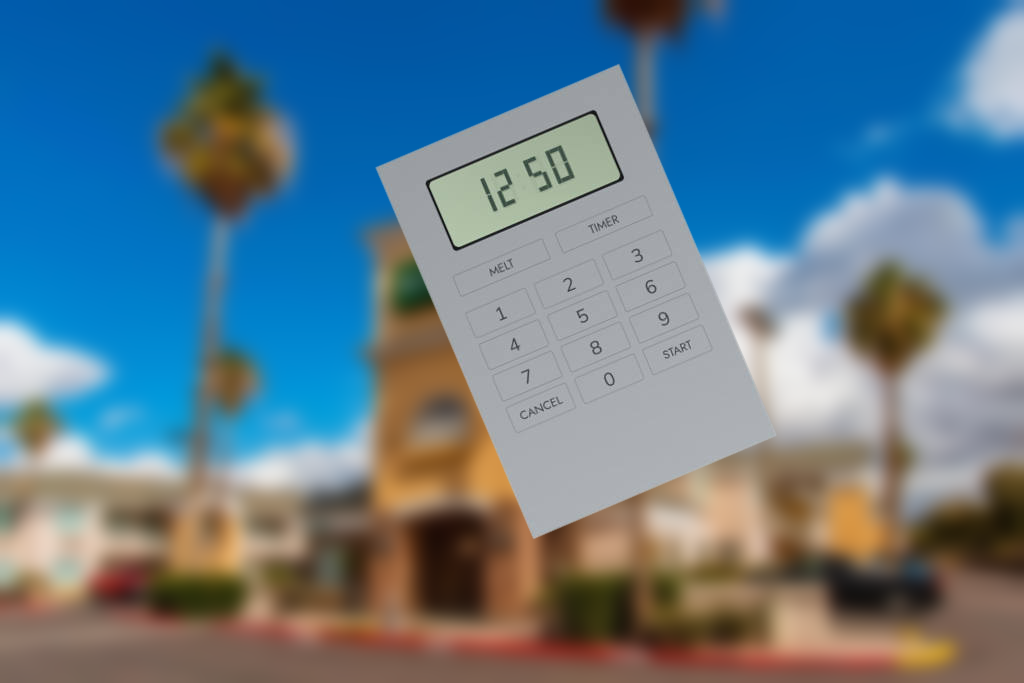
12:50
